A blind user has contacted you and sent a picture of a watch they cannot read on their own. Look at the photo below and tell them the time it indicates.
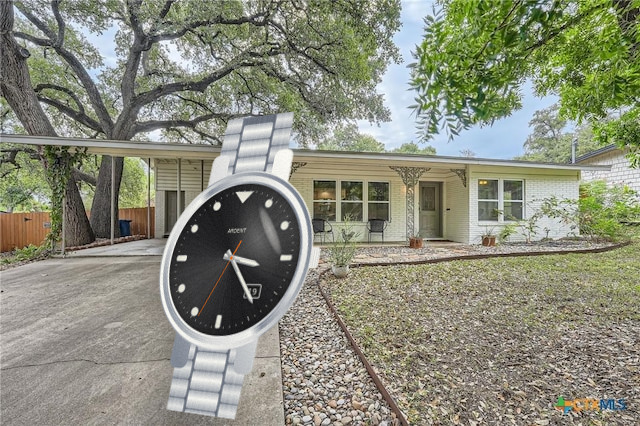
3:23:34
